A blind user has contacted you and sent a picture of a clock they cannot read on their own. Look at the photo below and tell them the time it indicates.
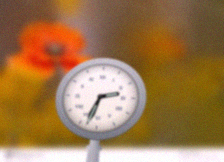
2:33
